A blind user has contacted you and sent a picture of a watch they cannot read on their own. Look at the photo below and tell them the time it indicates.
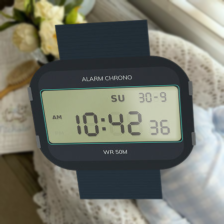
10:42:36
